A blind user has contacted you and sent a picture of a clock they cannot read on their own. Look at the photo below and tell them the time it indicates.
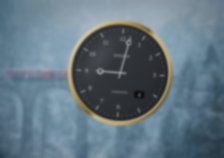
9:02
